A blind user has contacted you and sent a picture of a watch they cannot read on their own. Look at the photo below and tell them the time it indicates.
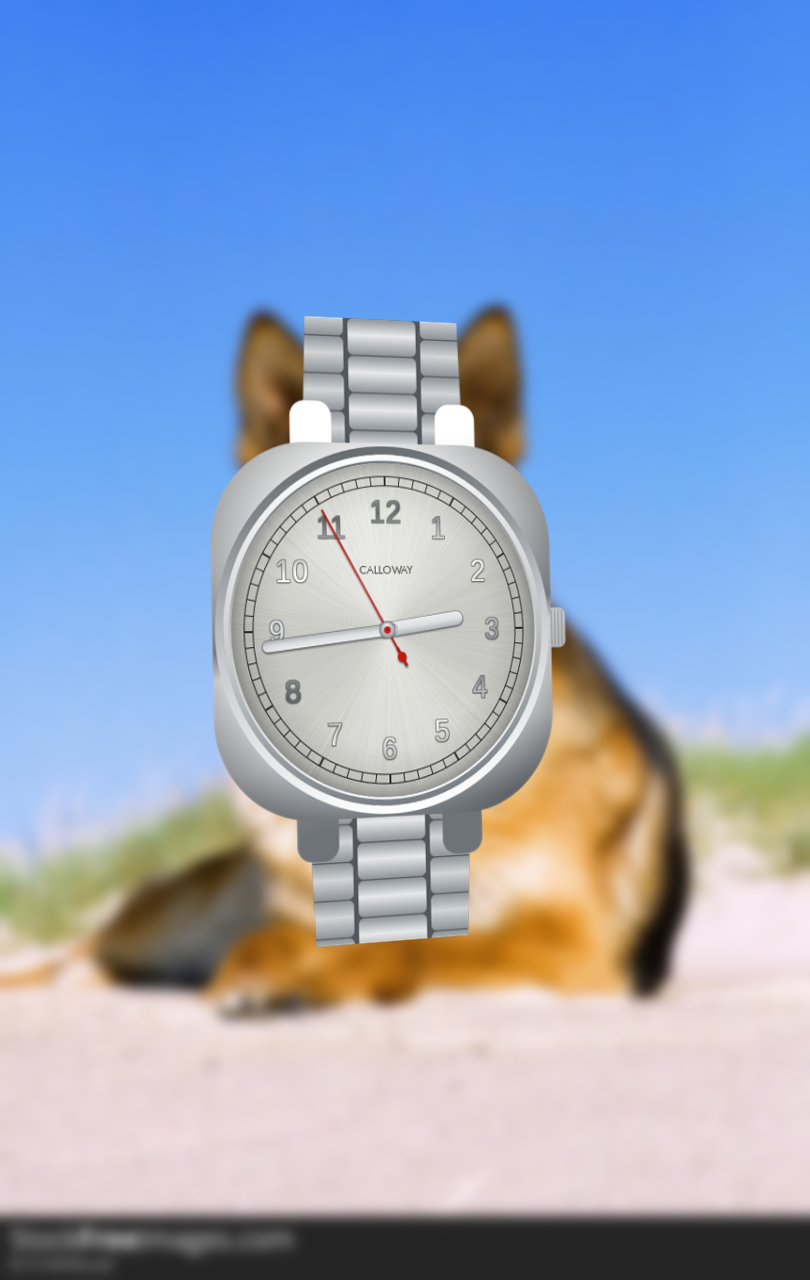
2:43:55
